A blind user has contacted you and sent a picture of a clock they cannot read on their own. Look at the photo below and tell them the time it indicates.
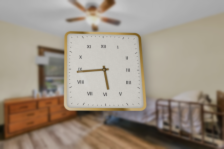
5:44
